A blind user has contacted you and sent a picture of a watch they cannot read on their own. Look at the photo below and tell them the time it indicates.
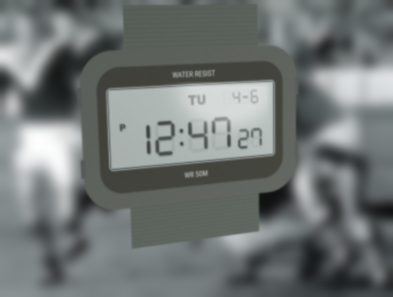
12:47:27
